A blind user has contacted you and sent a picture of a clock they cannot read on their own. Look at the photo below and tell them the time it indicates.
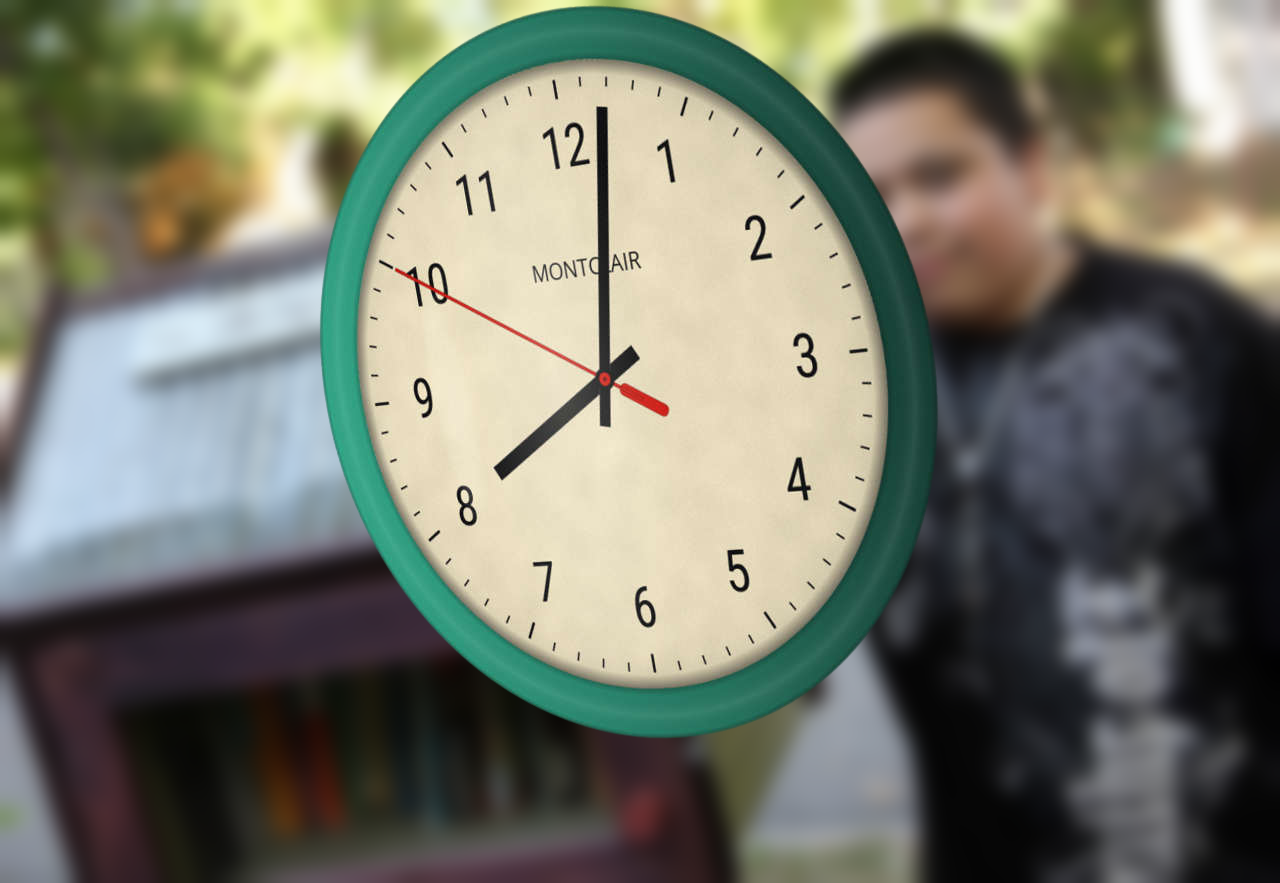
8:01:50
